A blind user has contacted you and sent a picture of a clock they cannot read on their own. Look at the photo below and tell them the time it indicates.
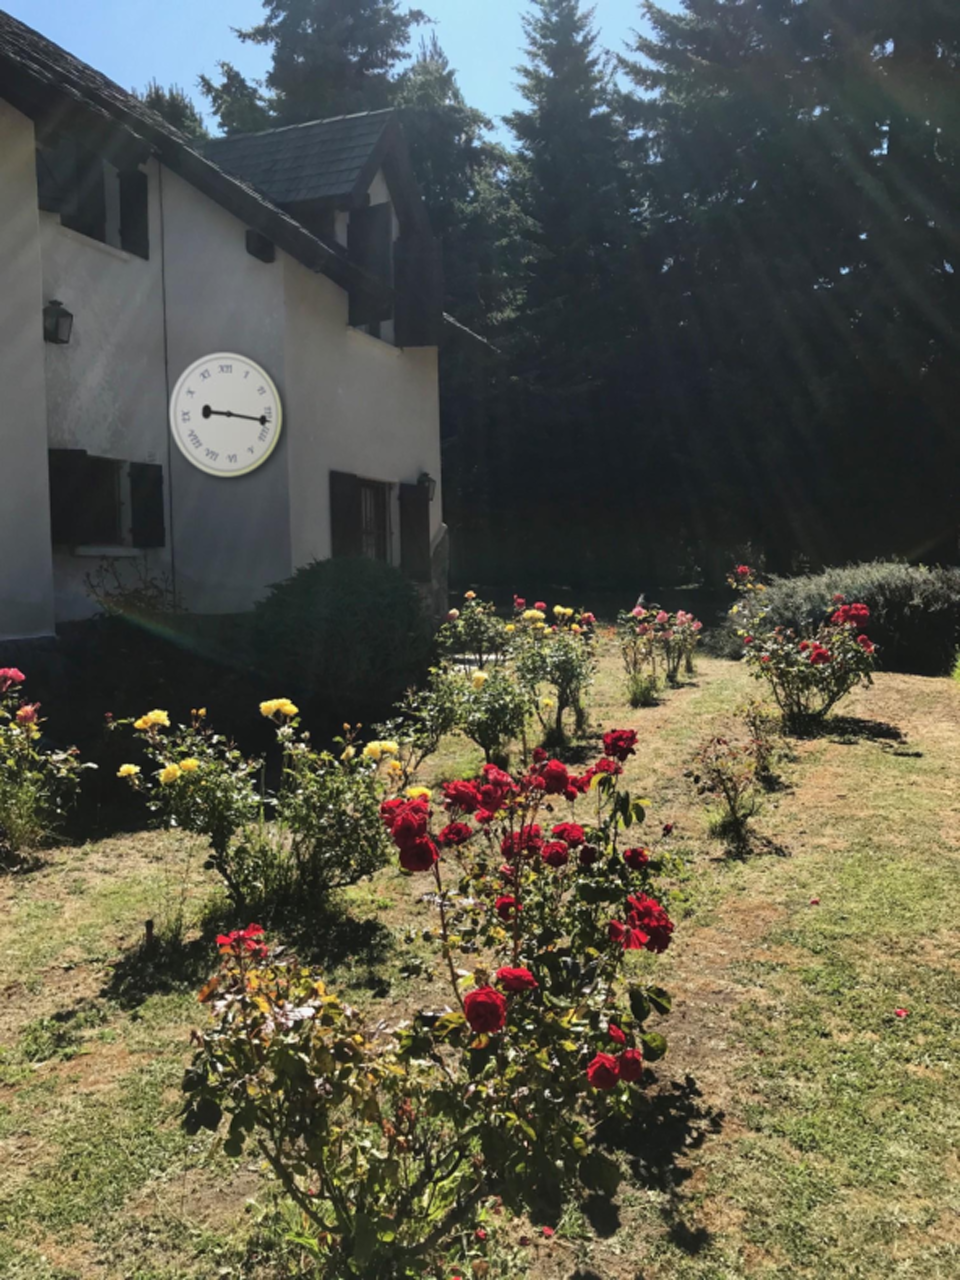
9:17
